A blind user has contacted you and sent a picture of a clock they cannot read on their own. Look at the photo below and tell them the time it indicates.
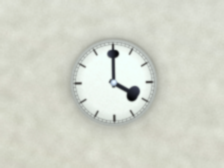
4:00
